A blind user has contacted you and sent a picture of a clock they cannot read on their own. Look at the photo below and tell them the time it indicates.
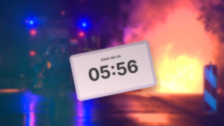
5:56
